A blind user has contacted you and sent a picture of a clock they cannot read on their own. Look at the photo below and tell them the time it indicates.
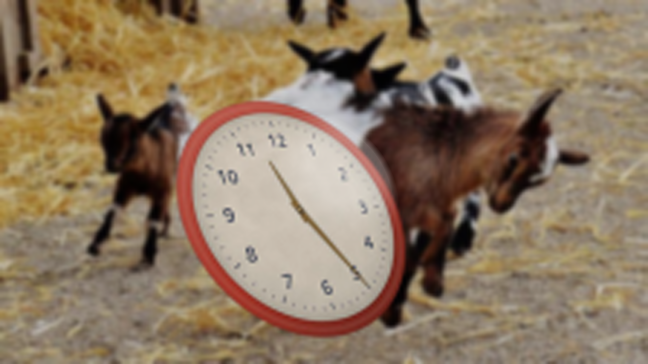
11:25
